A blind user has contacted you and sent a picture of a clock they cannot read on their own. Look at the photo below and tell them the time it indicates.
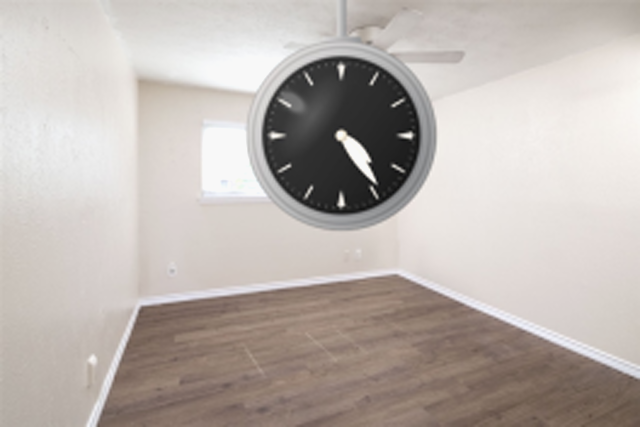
4:24
